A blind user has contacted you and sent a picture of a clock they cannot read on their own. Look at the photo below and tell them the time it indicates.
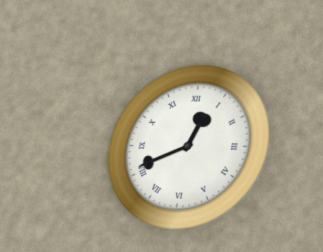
12:41
